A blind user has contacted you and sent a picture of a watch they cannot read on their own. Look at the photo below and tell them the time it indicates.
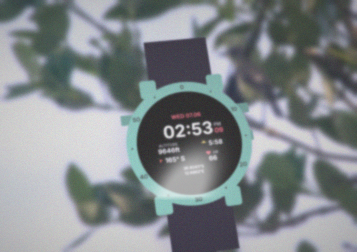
2:53
